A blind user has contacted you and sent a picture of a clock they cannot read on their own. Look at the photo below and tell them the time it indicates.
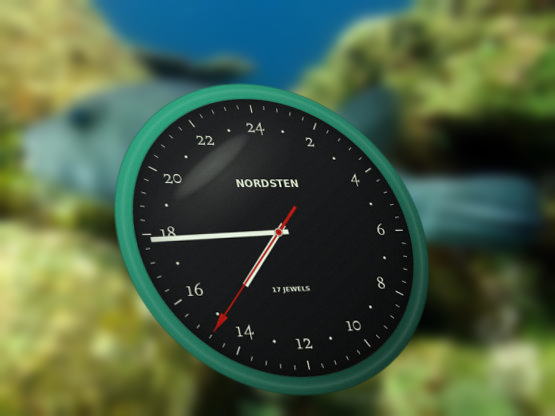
14:44:37
